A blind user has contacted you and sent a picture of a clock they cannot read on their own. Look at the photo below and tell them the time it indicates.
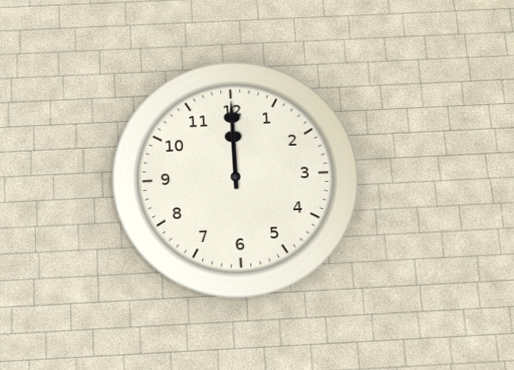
12:00
